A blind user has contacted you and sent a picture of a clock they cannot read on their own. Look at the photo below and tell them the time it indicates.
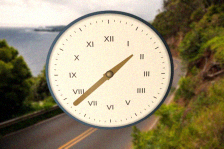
1:38
